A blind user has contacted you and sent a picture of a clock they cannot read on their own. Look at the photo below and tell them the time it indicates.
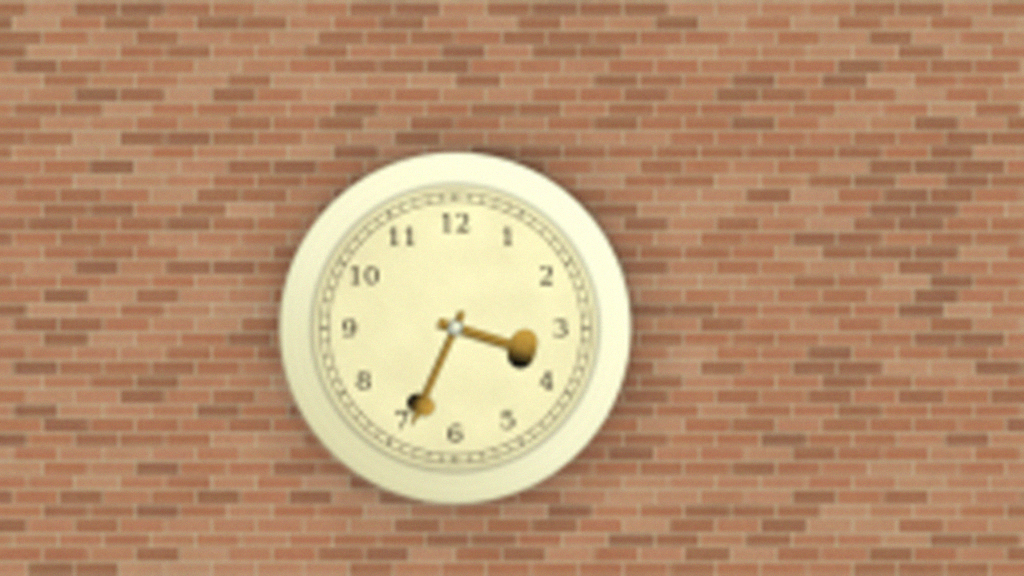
3:34
